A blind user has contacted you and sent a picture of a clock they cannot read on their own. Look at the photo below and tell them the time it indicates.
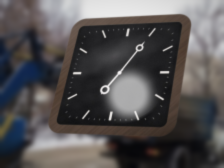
7:05
